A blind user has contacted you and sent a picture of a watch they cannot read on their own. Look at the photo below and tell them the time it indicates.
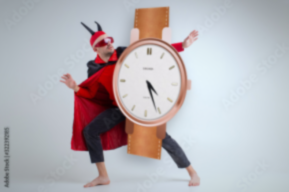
4:26
